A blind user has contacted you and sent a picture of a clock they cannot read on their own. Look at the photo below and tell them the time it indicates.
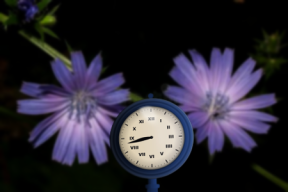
8:43
